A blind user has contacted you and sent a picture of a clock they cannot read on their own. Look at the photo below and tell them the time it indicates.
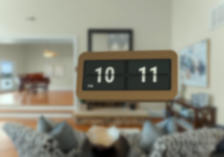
10:11
